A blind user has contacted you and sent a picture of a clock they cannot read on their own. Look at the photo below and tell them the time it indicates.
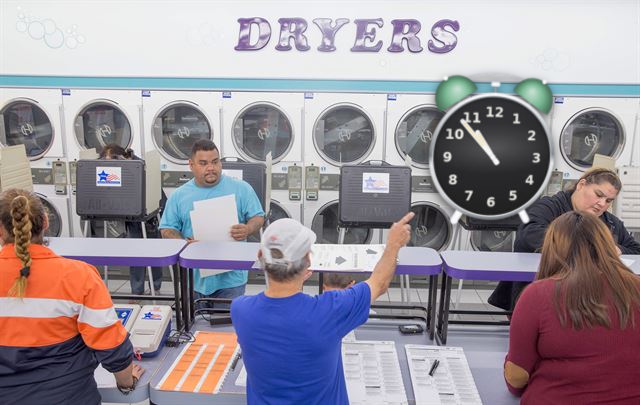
10:53
